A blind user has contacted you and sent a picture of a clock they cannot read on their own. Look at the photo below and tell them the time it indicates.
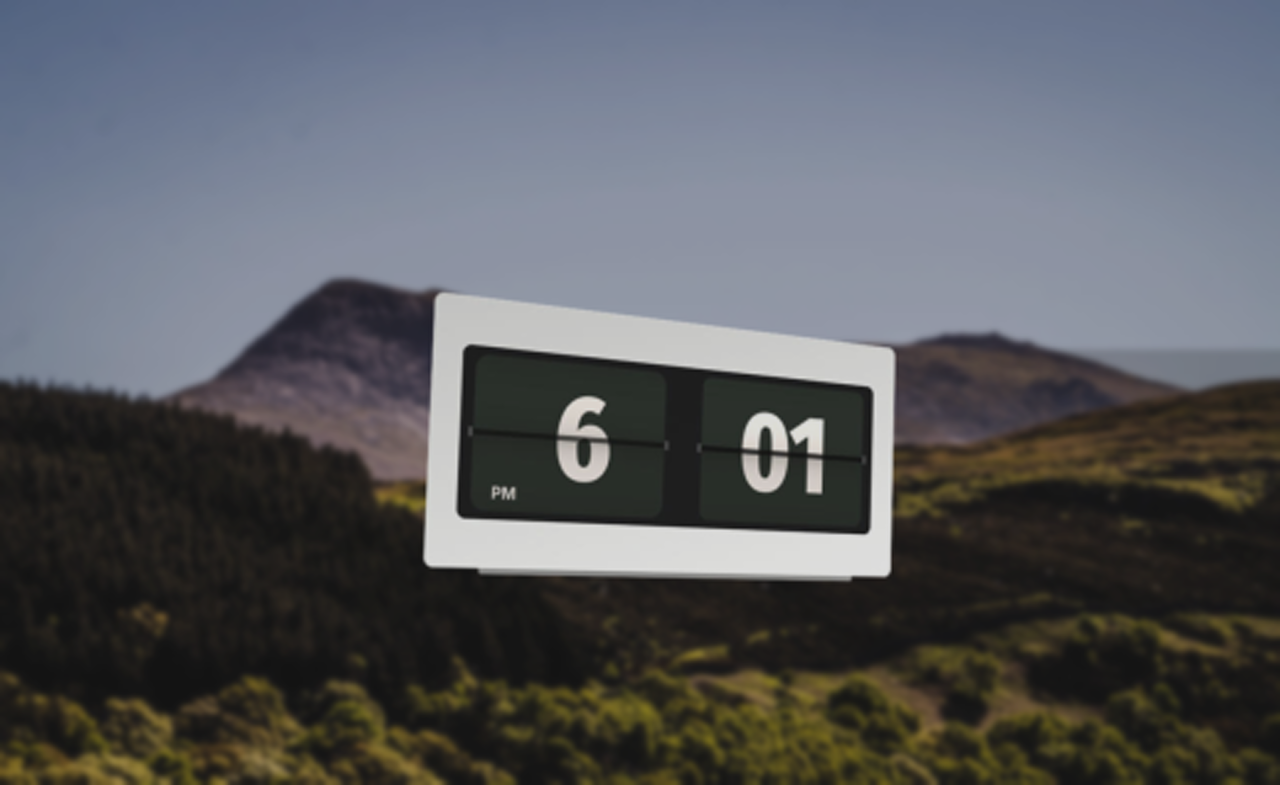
6:01
